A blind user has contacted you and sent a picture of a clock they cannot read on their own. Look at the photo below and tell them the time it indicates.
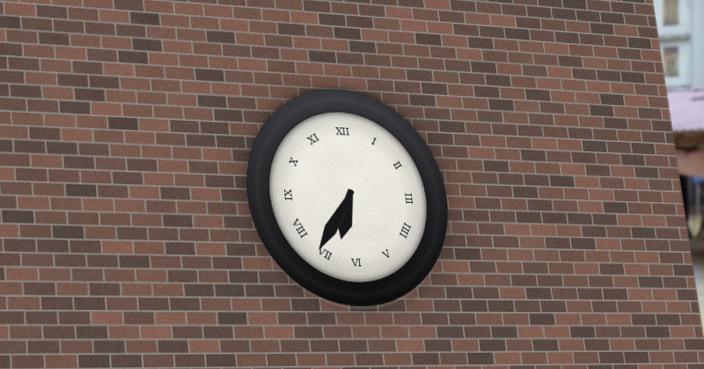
6:36
